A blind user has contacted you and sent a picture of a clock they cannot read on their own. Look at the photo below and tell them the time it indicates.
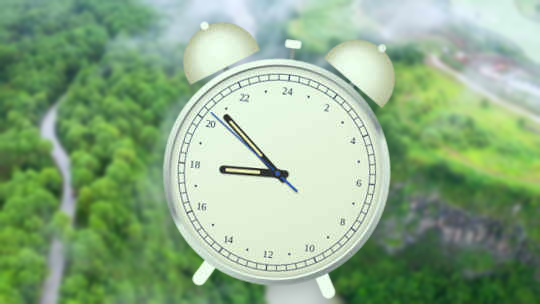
17:51:51
